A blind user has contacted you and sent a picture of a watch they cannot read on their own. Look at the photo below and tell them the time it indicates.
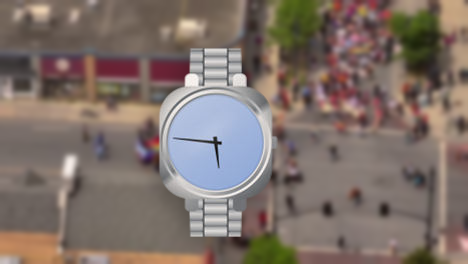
5:46
